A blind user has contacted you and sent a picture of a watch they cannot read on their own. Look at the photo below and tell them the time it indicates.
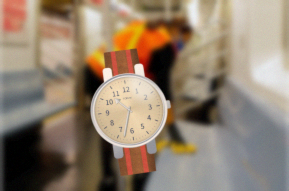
10:33
